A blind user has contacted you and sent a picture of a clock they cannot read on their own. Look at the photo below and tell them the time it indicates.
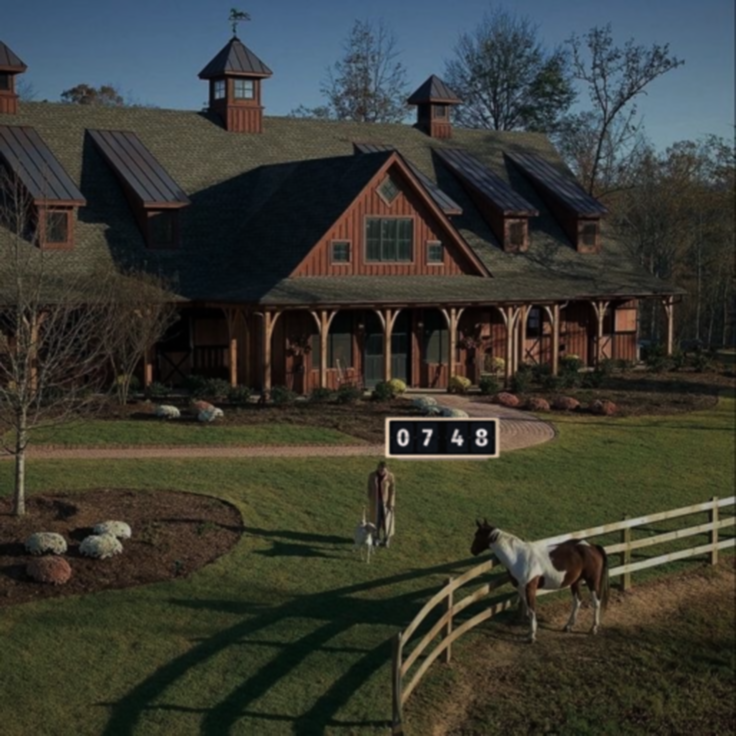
7:48
